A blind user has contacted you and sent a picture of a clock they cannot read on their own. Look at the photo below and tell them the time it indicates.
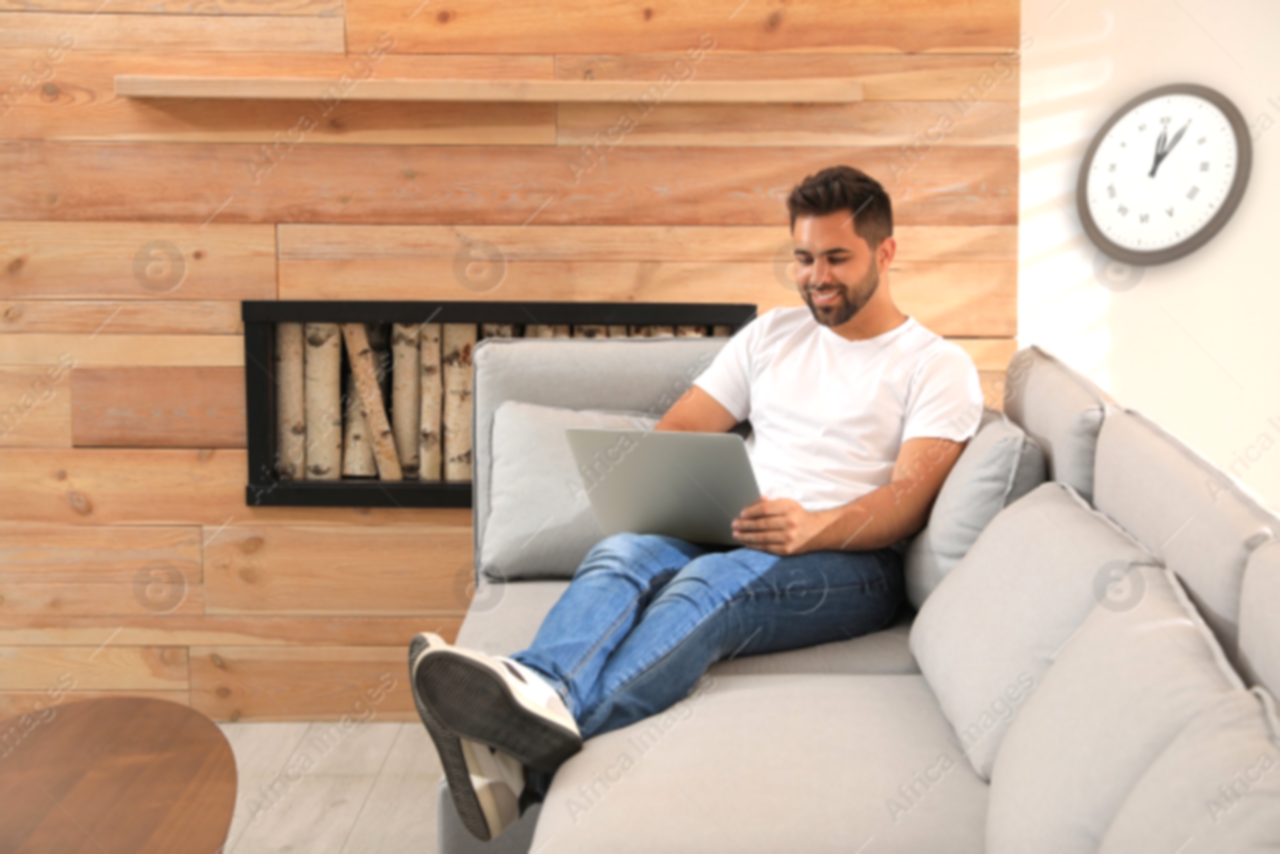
12:05
